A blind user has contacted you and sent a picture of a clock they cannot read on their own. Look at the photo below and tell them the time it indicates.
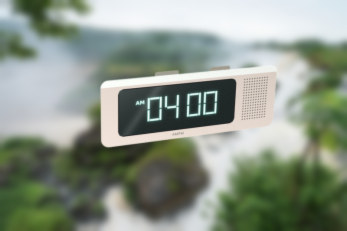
4:00
